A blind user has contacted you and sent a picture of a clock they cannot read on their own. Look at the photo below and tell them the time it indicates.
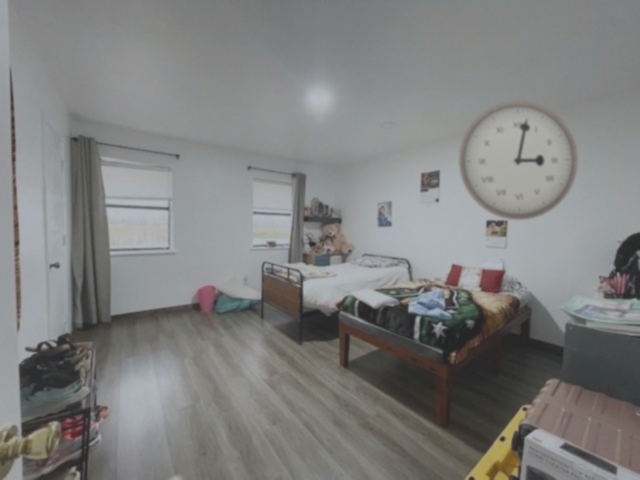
3:02
